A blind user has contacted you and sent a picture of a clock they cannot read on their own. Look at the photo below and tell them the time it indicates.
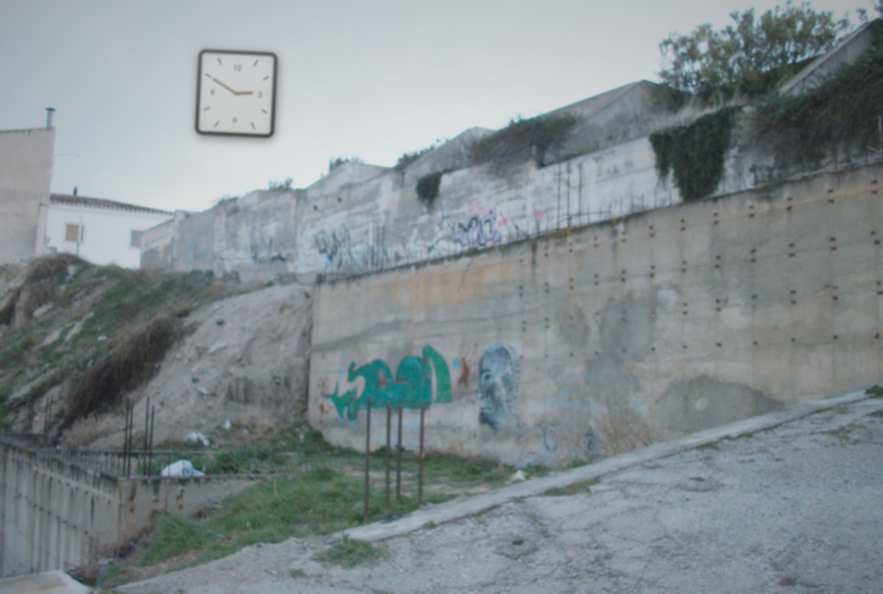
2:50
